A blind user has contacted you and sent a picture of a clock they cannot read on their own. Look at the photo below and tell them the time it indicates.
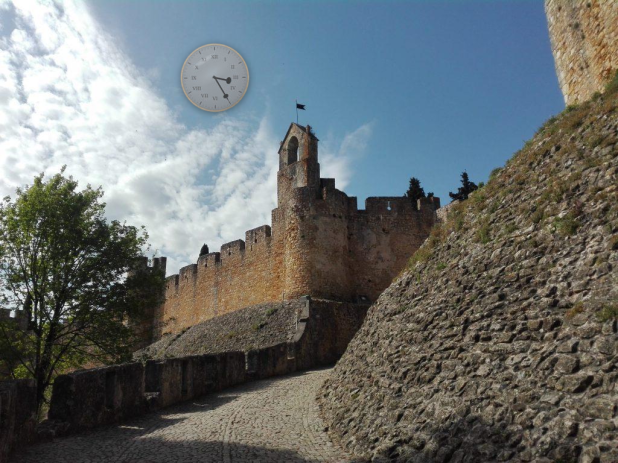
3:25
